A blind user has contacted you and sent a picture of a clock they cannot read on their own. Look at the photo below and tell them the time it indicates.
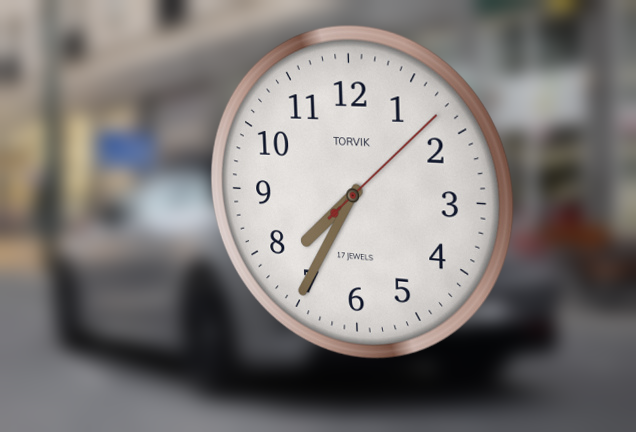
7:35:08
